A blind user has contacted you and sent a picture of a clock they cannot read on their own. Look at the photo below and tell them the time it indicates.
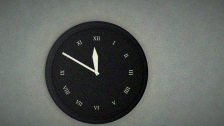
11:50
